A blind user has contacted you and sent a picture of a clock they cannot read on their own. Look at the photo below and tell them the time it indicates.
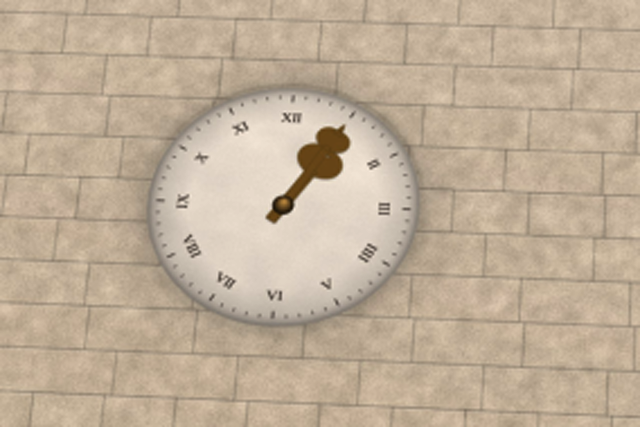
1:05
